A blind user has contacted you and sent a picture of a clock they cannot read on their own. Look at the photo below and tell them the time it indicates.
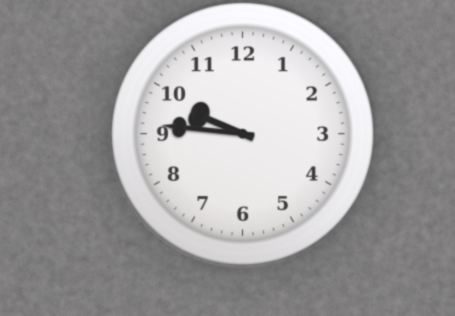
9:46
